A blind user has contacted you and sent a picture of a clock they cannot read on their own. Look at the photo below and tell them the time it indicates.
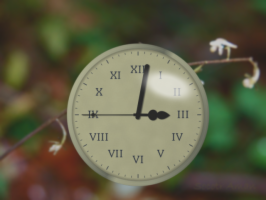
3:01:45
